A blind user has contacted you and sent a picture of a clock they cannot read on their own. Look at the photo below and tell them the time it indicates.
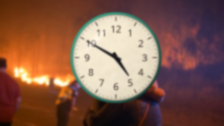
4:50
